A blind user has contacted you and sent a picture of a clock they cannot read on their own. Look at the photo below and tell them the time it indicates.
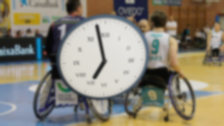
6:58
